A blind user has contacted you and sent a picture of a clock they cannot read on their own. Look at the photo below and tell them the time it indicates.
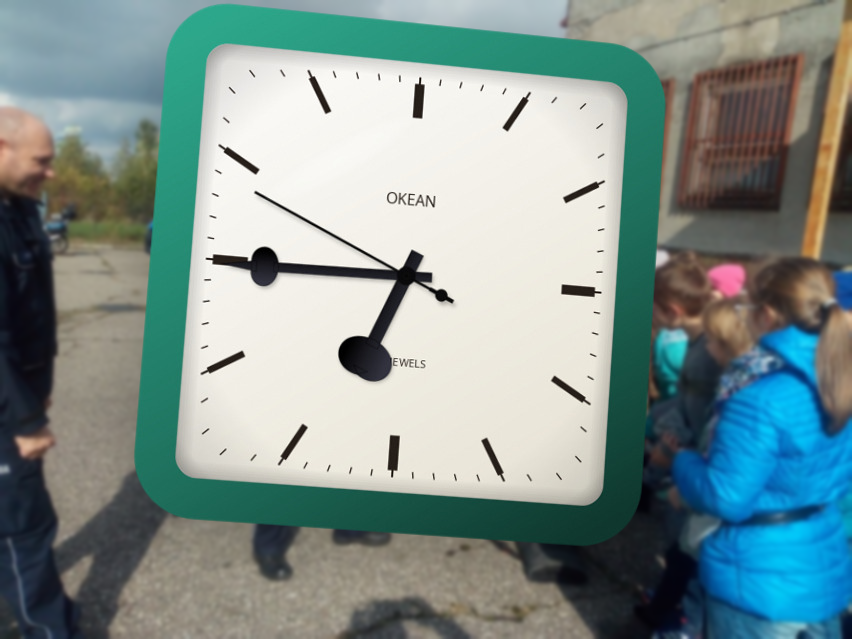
6:44:49
